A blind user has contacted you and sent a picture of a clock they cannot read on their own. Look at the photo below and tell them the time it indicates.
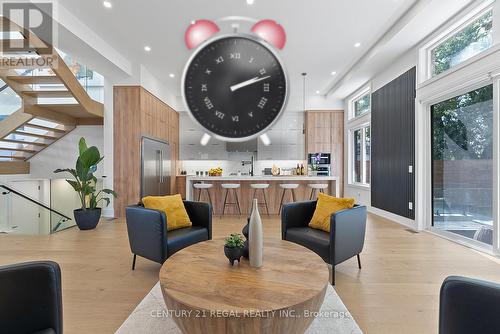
2:12
